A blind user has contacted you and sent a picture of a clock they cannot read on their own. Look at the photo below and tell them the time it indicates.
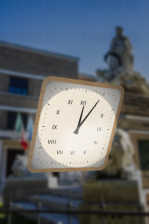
12:05
